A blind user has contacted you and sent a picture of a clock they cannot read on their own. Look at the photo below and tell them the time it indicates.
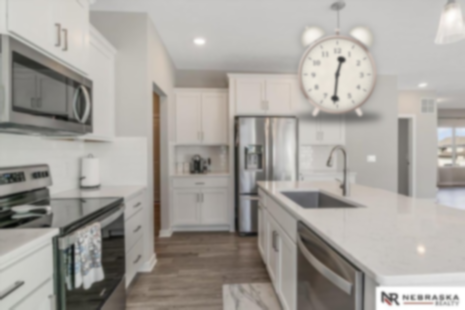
12:31
